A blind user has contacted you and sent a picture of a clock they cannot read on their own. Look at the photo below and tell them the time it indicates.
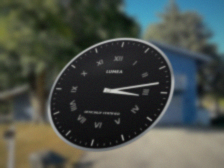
3:13
